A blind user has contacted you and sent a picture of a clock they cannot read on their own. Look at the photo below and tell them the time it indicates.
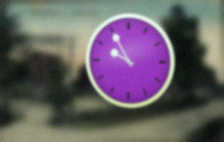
9:55
